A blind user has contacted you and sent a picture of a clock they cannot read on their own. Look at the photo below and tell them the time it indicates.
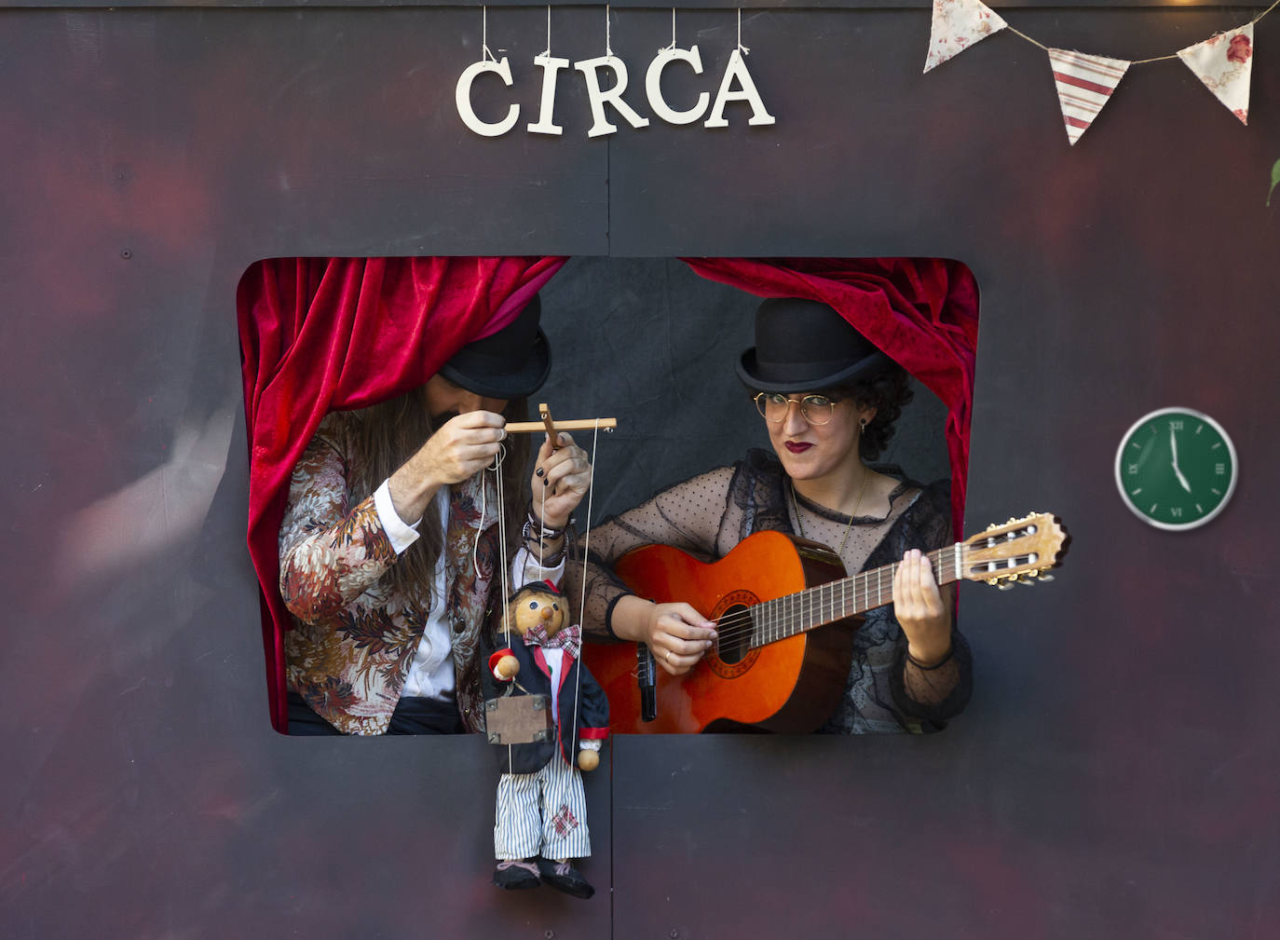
4:59
